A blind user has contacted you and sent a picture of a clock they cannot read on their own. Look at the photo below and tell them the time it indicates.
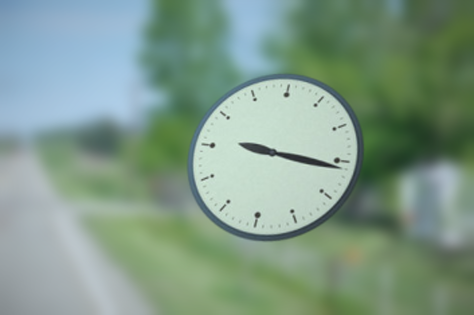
9:16
